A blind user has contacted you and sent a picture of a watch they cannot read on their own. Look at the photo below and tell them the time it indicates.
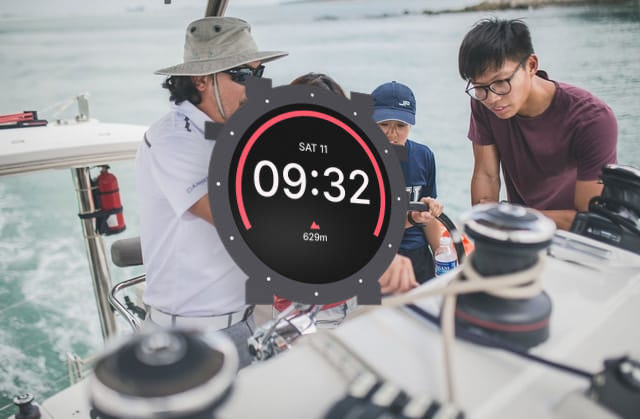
9:32
